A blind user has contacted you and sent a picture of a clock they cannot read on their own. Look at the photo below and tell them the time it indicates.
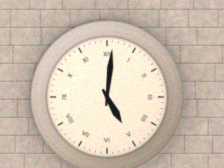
5:01
